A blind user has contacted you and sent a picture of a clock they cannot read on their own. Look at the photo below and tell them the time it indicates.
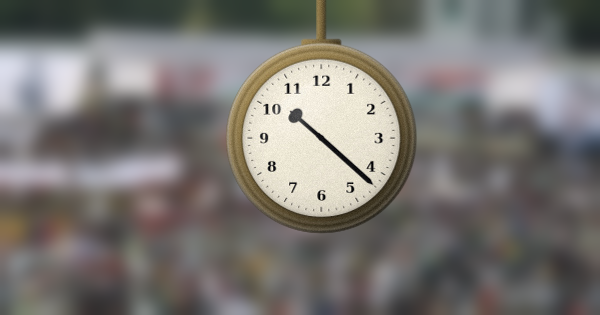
10:22
